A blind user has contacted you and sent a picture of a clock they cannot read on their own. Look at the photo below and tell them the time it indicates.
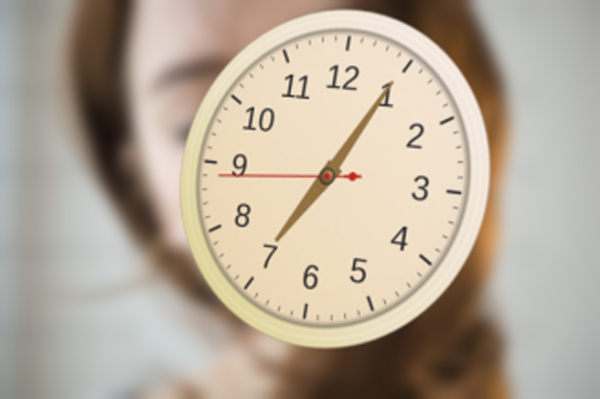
7:04:44
